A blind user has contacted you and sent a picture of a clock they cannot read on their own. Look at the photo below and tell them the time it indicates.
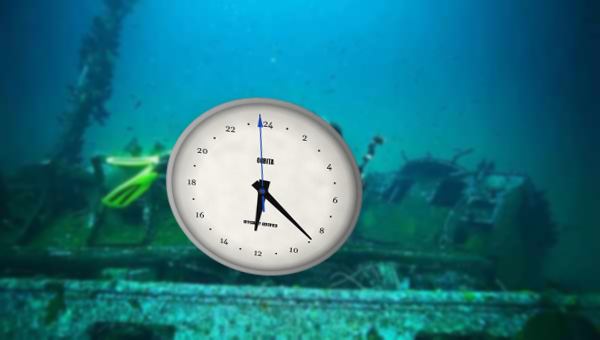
12:21:59
